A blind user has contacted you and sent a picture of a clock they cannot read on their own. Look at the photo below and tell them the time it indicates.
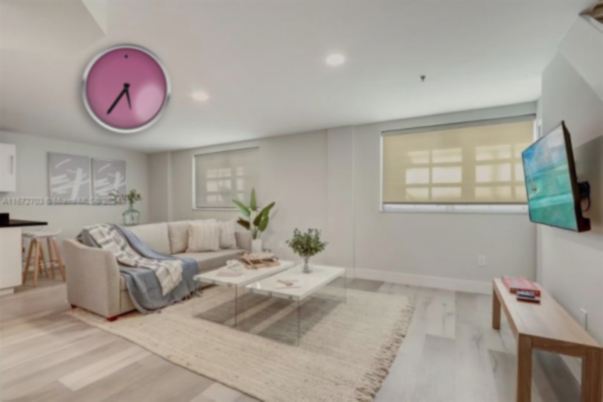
5:36
